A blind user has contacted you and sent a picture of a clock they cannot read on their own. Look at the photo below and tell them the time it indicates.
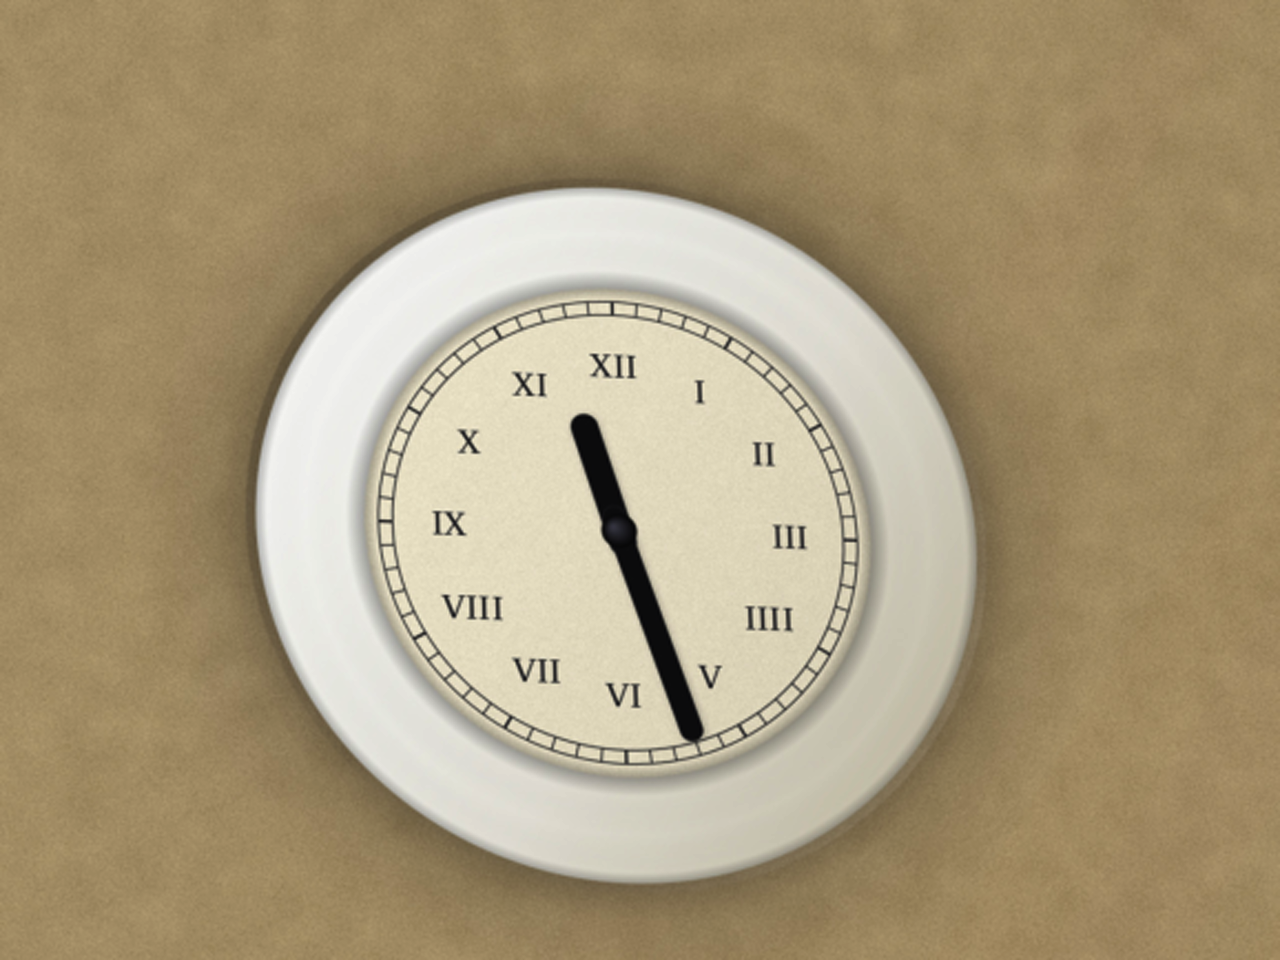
11:27
